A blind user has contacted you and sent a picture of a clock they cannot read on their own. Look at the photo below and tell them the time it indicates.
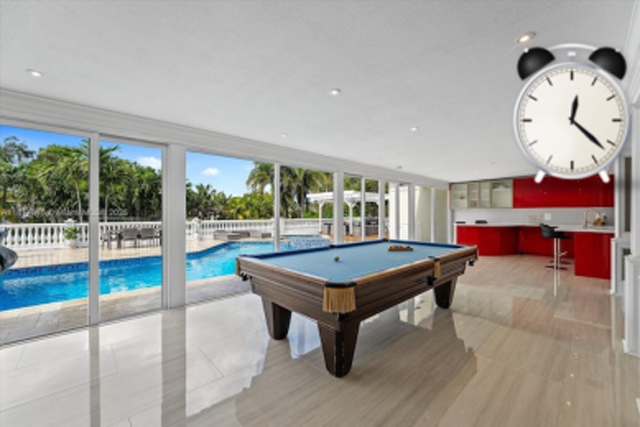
12:22
